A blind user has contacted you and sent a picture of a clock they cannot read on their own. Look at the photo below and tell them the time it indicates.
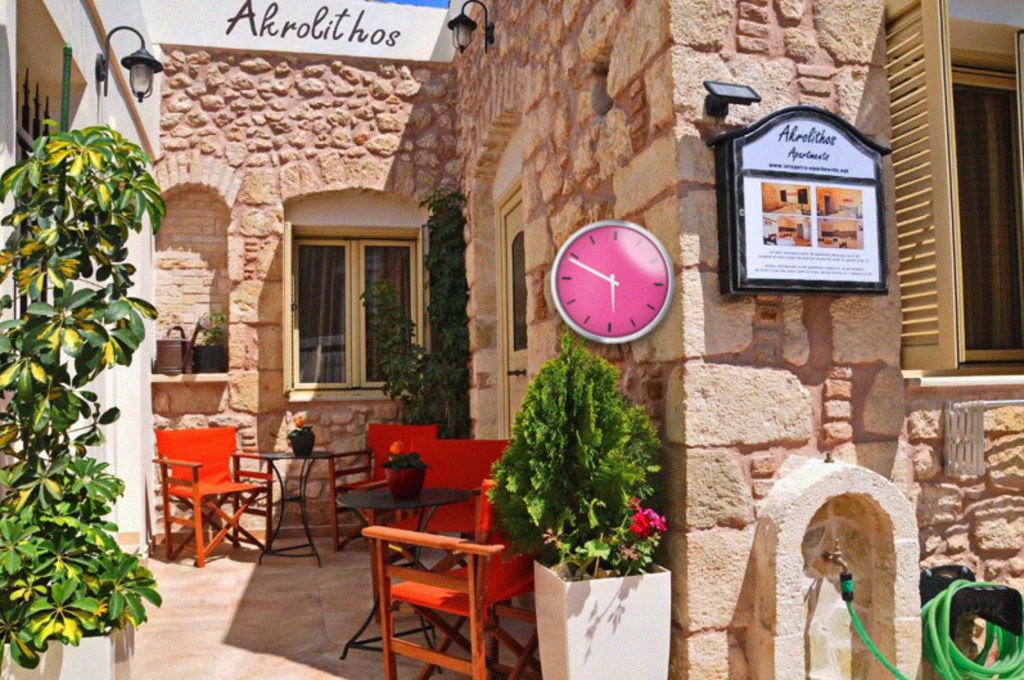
5:49
